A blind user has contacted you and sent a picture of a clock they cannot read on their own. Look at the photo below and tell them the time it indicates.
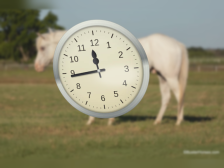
11:44
